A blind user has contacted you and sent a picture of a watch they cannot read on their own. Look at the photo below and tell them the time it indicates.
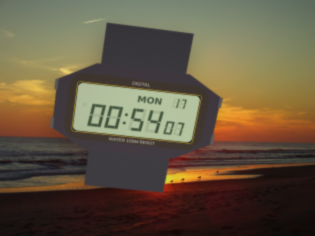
0:54:07
